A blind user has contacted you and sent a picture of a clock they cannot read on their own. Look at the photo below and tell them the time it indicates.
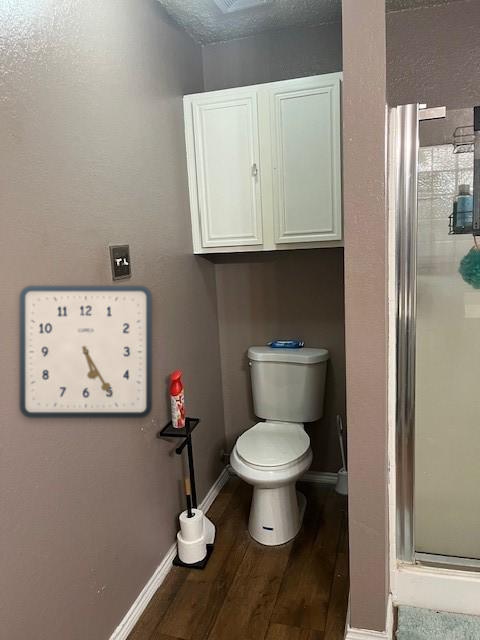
5:25
